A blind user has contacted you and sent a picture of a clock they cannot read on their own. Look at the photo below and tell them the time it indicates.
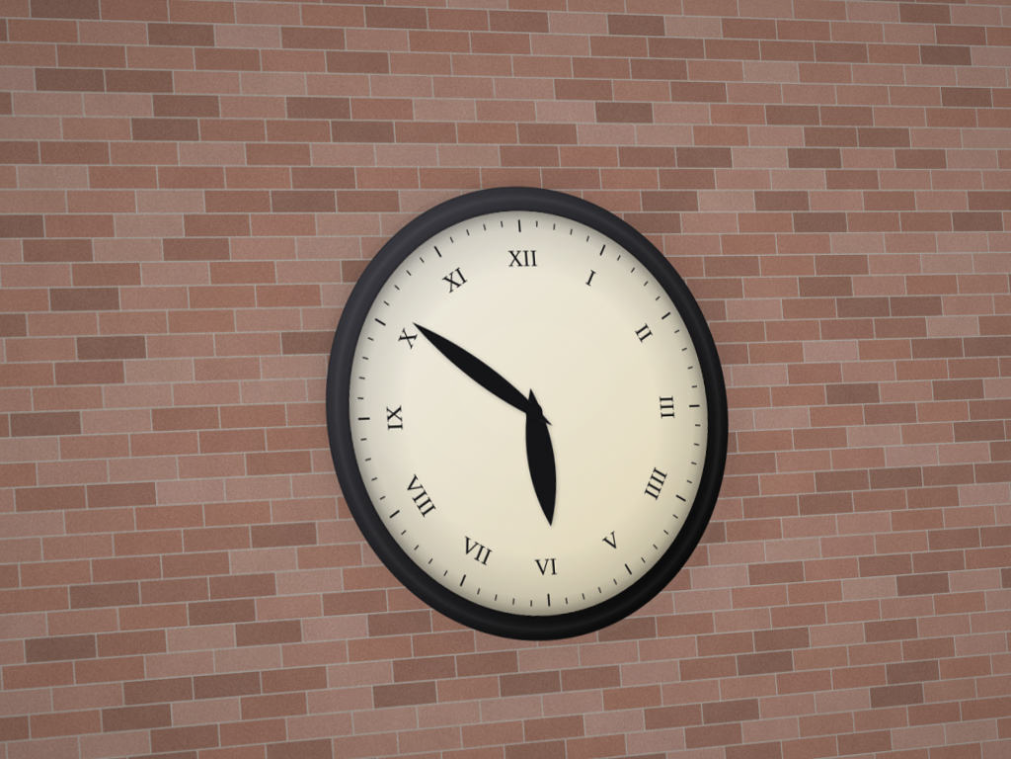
5:51
